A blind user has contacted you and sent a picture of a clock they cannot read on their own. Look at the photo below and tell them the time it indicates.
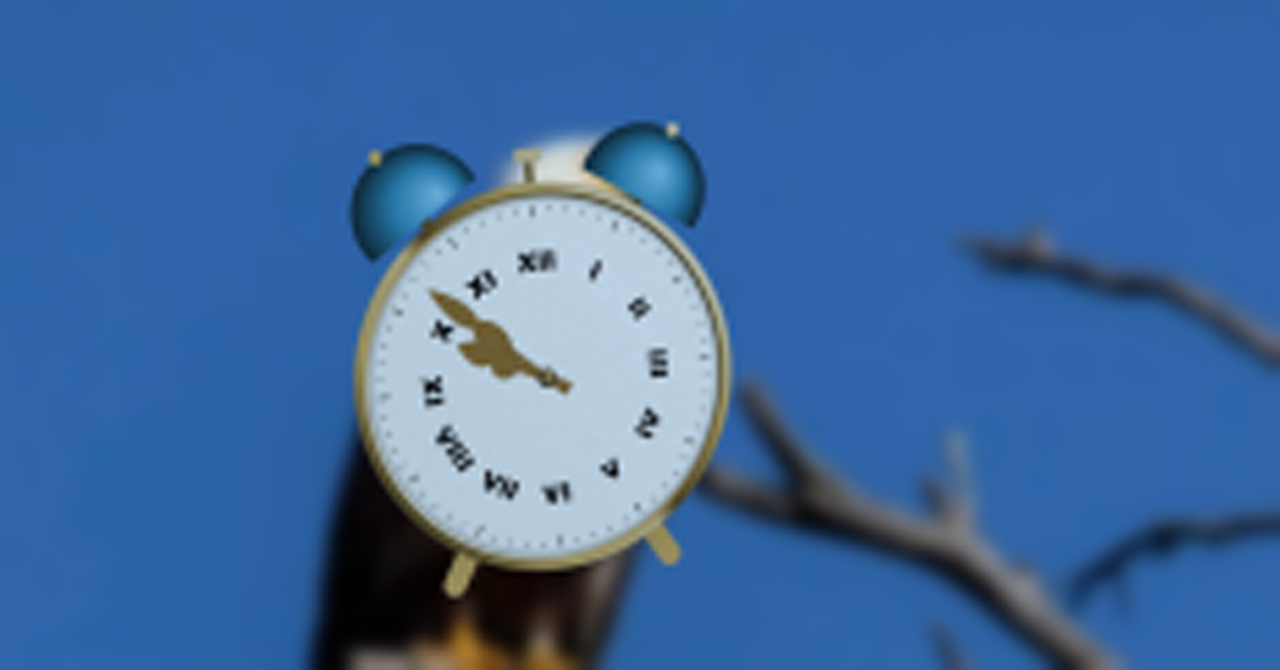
9:52
